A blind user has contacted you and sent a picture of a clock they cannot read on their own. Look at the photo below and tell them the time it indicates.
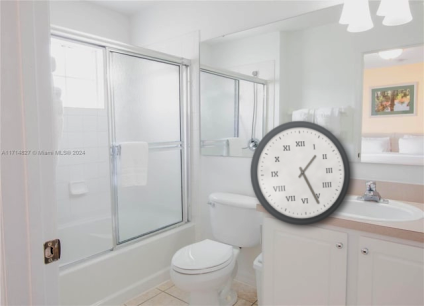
1:26
